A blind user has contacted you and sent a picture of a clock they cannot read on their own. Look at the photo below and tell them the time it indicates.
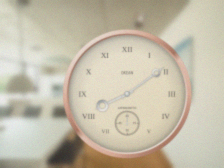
8:09
